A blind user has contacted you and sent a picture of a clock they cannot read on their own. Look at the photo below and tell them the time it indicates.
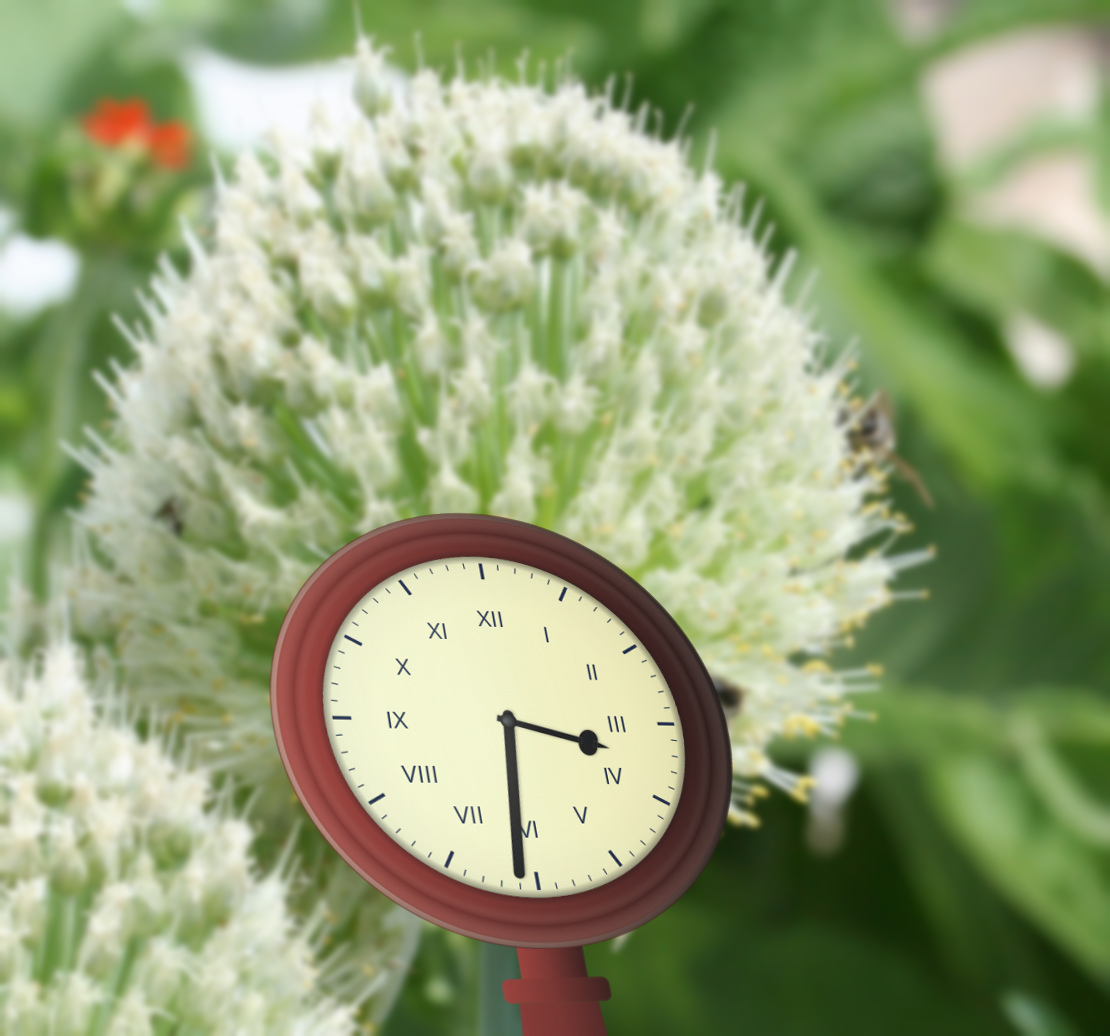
3:31
